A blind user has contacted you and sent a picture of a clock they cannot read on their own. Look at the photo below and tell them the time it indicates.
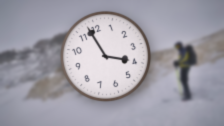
3:58
